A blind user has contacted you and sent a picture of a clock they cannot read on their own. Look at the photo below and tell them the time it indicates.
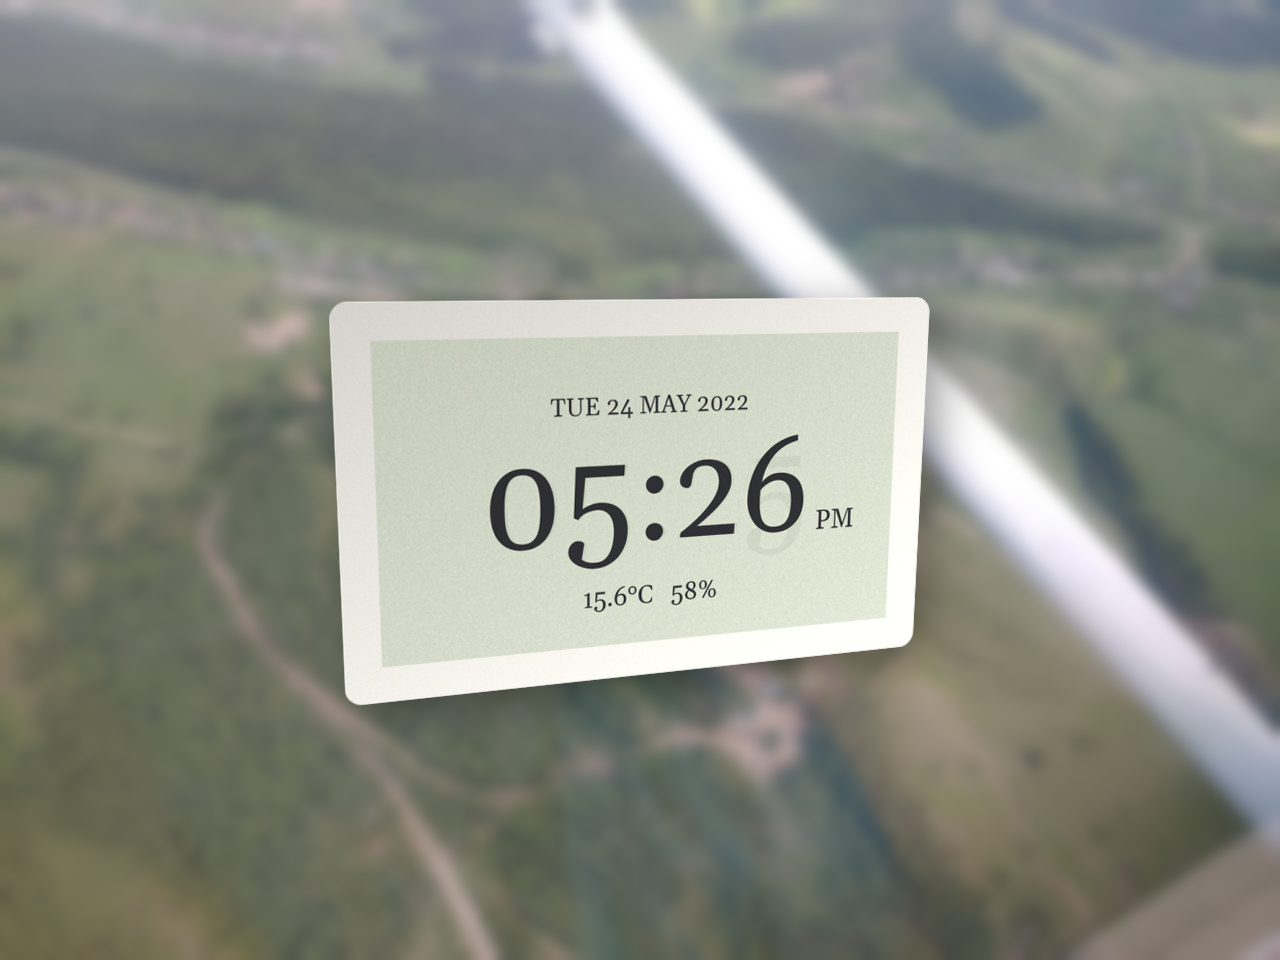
5:26
